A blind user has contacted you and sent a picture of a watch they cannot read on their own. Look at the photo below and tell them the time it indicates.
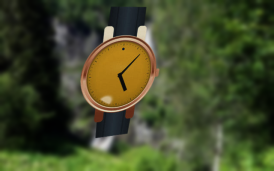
5:07
